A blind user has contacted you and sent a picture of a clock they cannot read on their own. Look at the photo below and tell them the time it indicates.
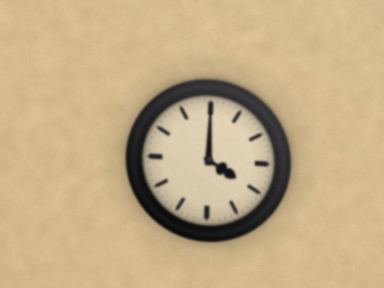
4:00
